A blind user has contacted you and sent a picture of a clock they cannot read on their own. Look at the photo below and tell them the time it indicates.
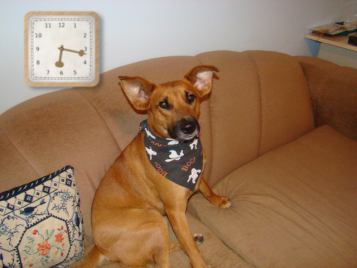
6:17
